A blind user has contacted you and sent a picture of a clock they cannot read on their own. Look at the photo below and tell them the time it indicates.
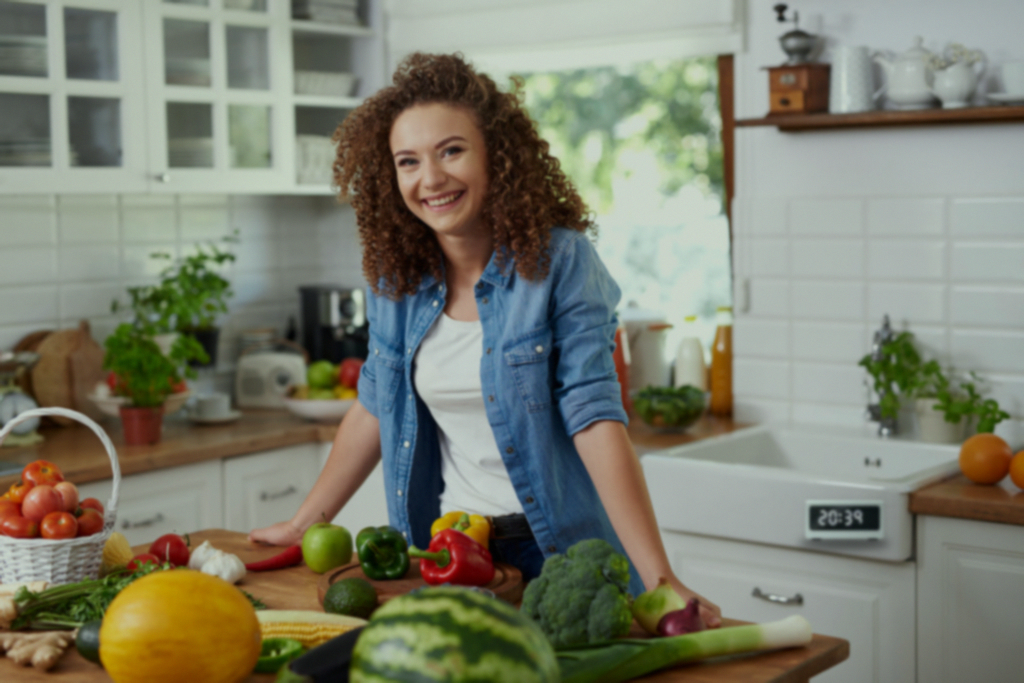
20:39
